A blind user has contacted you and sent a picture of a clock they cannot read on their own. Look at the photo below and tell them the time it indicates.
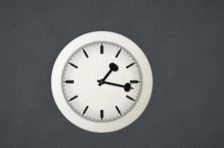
1:17
